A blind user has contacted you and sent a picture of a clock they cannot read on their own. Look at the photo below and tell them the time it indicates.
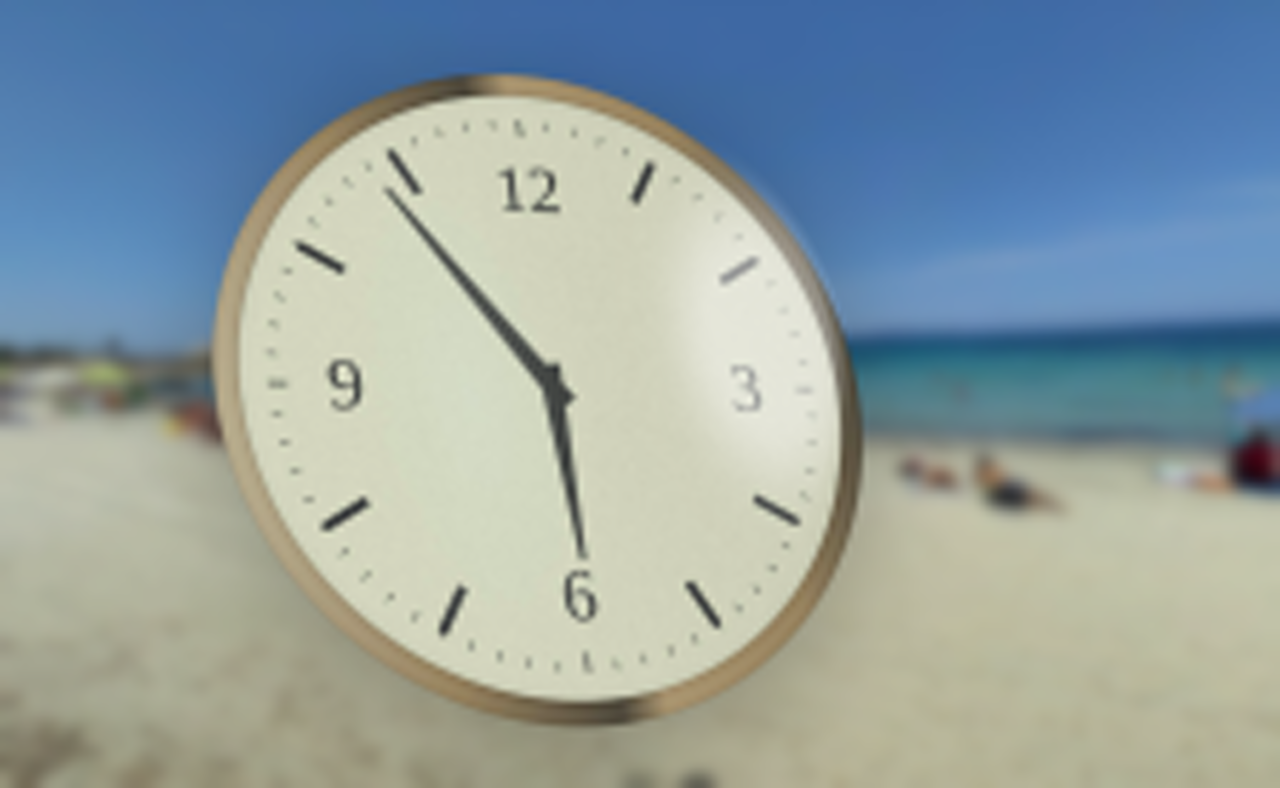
5:54
